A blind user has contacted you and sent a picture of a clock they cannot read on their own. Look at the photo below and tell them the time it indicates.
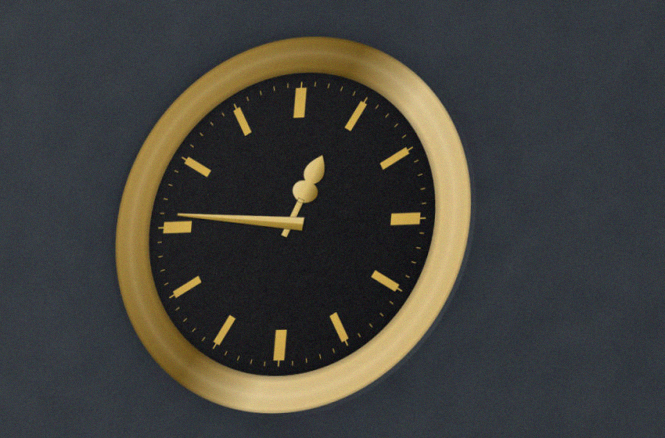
12:46
